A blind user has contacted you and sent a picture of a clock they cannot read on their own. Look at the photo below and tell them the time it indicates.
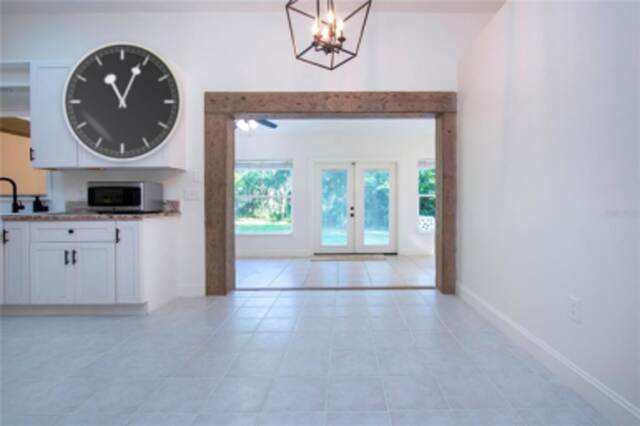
11:04
